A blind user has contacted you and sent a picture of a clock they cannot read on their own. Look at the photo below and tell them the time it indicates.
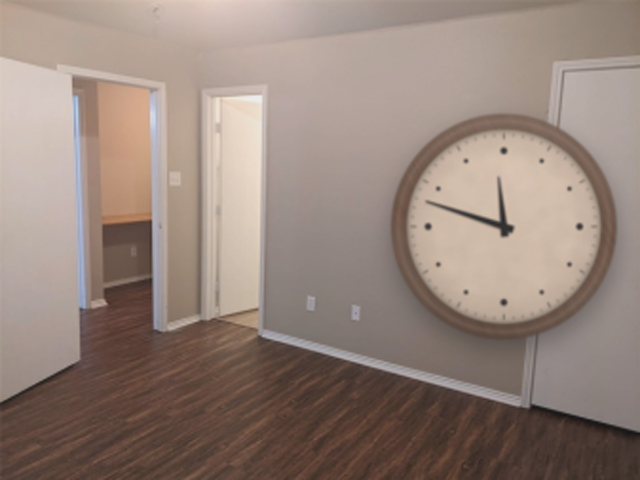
11:48
